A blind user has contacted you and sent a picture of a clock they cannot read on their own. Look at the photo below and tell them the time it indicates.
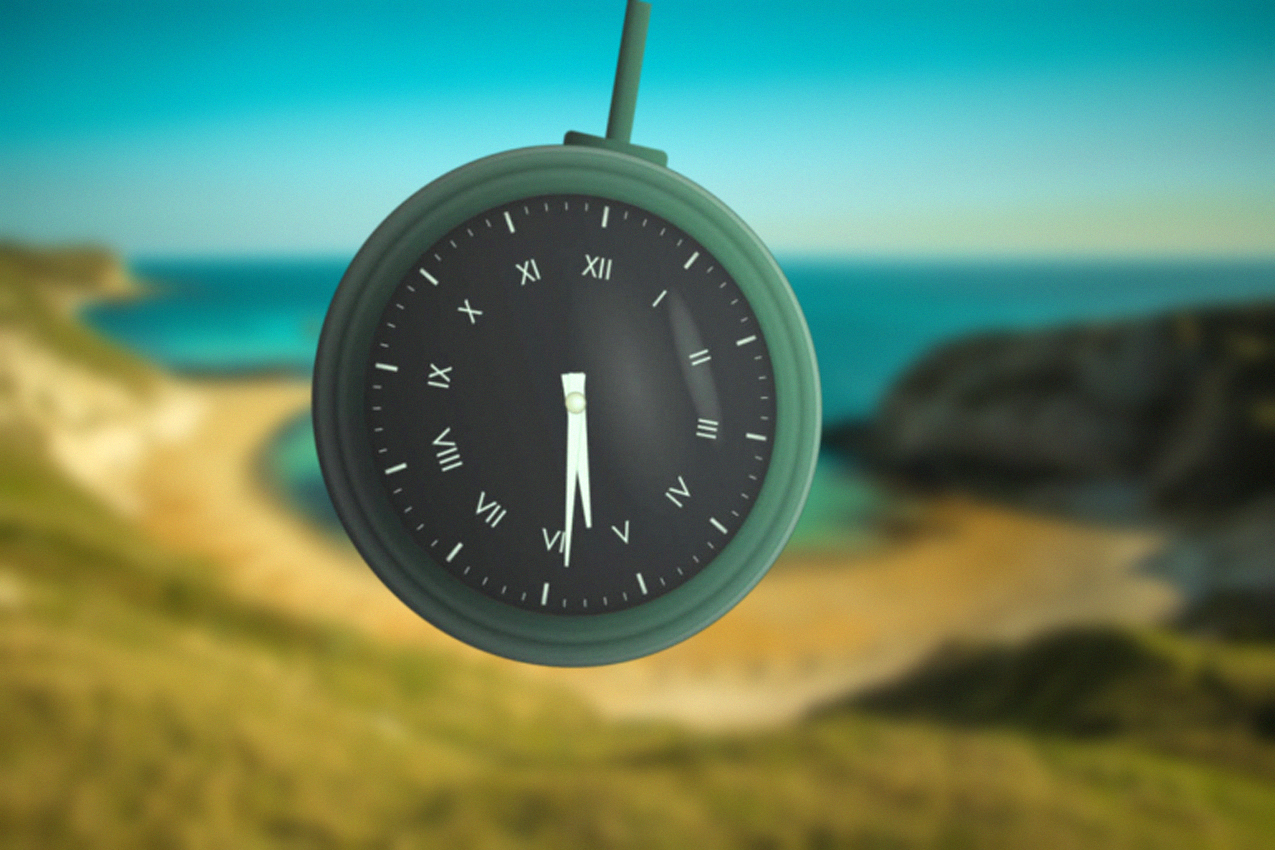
5:29
